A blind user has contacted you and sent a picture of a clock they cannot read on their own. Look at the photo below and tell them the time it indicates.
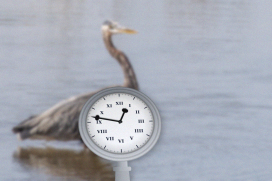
12:47
